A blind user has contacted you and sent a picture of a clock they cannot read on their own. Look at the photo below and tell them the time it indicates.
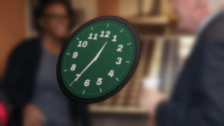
12:35
